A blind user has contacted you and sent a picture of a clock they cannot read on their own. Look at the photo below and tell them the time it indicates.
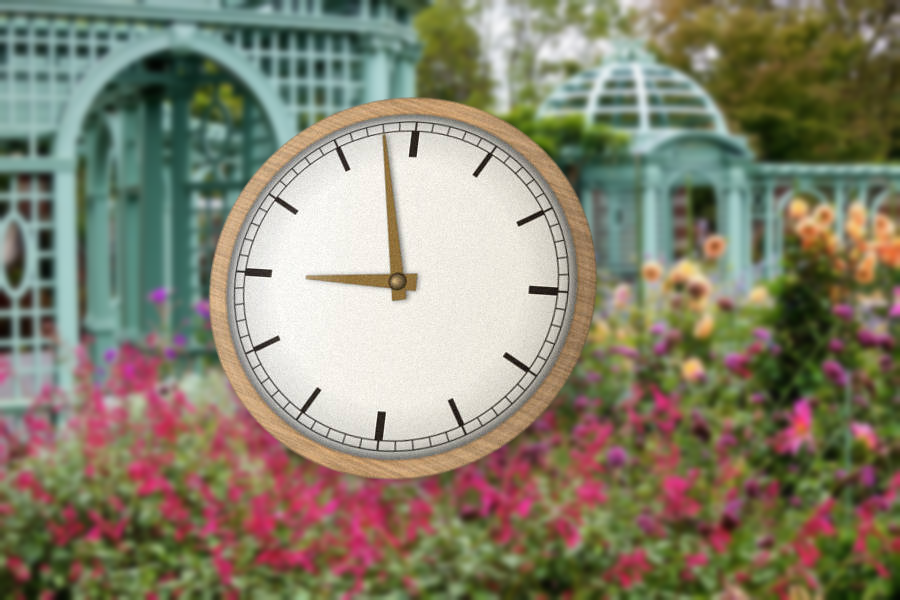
8:58
